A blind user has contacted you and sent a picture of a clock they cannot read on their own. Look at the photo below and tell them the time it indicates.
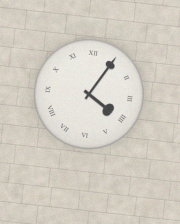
4:05
